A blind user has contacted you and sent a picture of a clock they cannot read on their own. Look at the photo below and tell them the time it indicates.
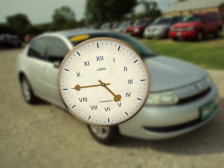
4:45
